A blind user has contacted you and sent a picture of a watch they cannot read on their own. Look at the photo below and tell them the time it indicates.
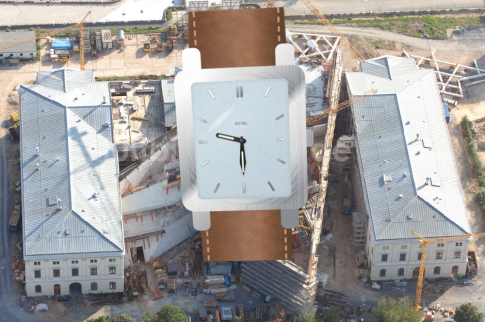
9:30
